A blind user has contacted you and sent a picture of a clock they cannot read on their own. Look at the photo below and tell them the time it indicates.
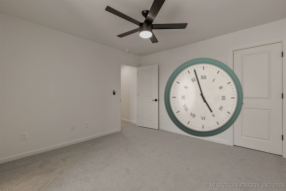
4:57
